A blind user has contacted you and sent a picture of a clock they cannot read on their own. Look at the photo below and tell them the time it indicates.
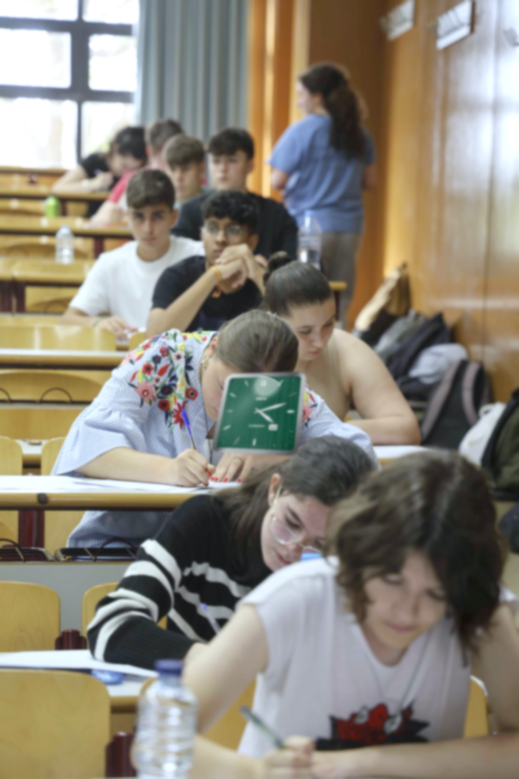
4:12
